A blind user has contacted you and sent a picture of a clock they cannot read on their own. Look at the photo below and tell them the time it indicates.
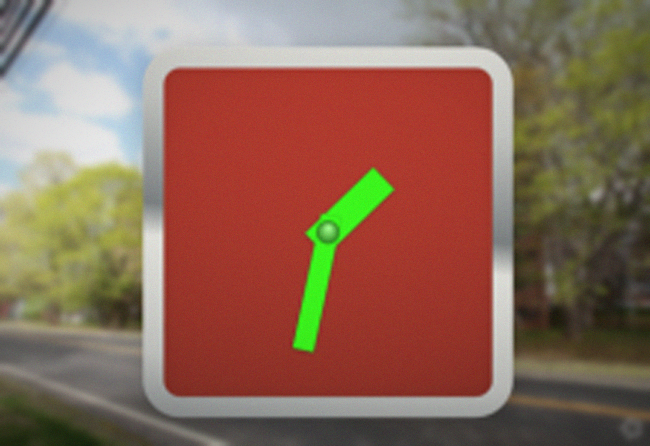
1:32
